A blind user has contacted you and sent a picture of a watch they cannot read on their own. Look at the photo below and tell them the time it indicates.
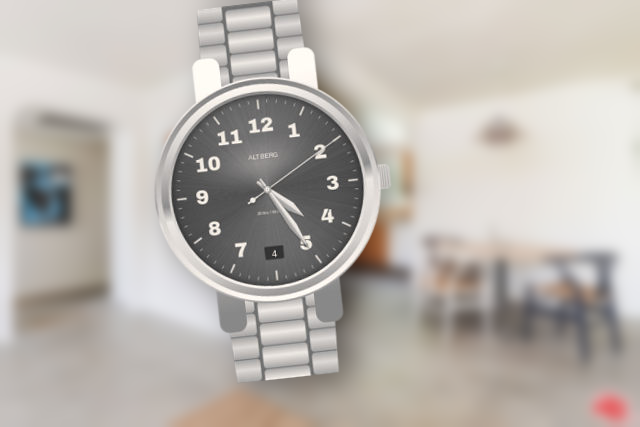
4:25:10
